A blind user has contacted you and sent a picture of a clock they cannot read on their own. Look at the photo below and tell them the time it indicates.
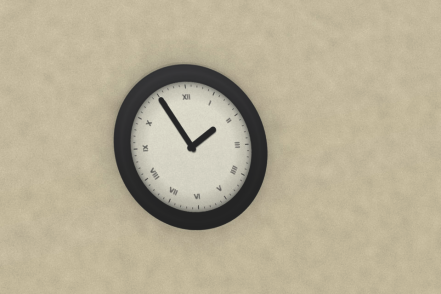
1:55
